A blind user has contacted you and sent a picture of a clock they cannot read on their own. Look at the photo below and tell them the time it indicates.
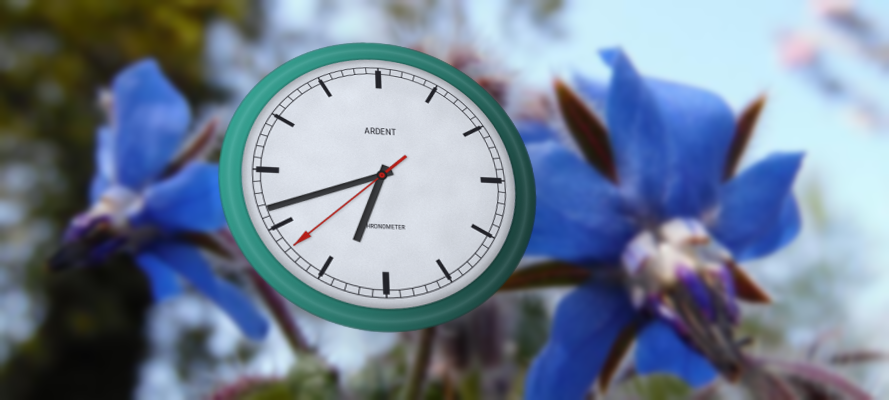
6:41:38
